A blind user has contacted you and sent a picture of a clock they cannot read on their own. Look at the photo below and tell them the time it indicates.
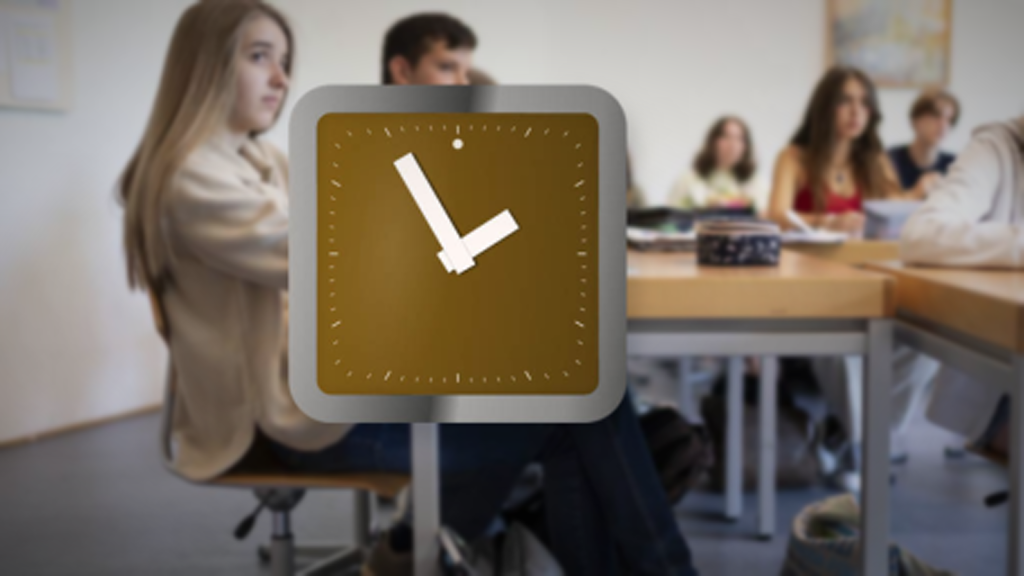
1:55
